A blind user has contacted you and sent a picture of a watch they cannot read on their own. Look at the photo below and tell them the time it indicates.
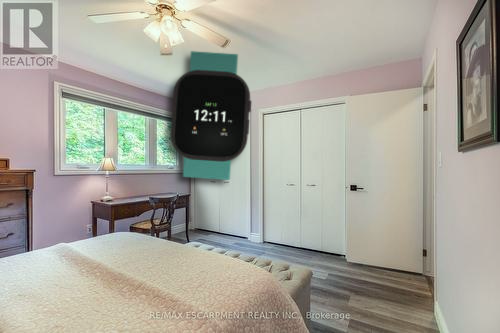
12:11
